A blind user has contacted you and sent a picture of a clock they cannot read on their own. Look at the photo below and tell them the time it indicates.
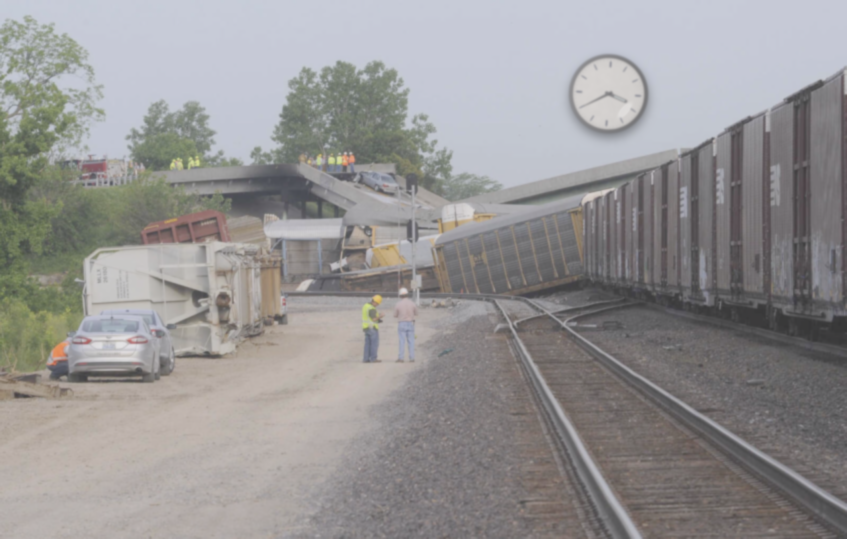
3:40
